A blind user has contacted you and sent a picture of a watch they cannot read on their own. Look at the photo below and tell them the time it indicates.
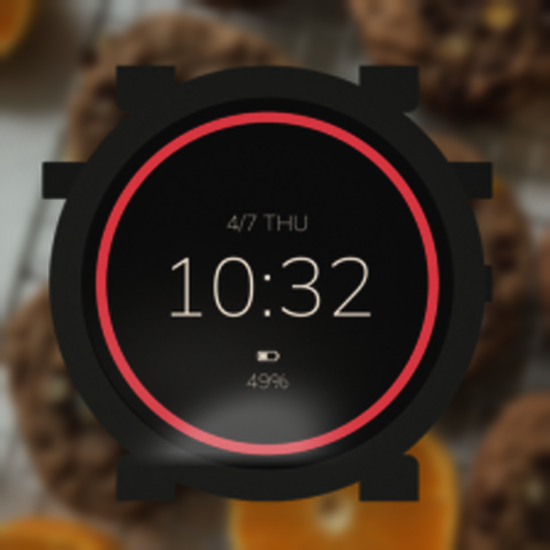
10:32
